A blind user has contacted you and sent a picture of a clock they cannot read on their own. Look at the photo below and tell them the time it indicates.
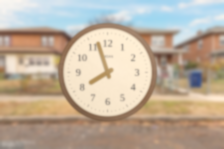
7:57
